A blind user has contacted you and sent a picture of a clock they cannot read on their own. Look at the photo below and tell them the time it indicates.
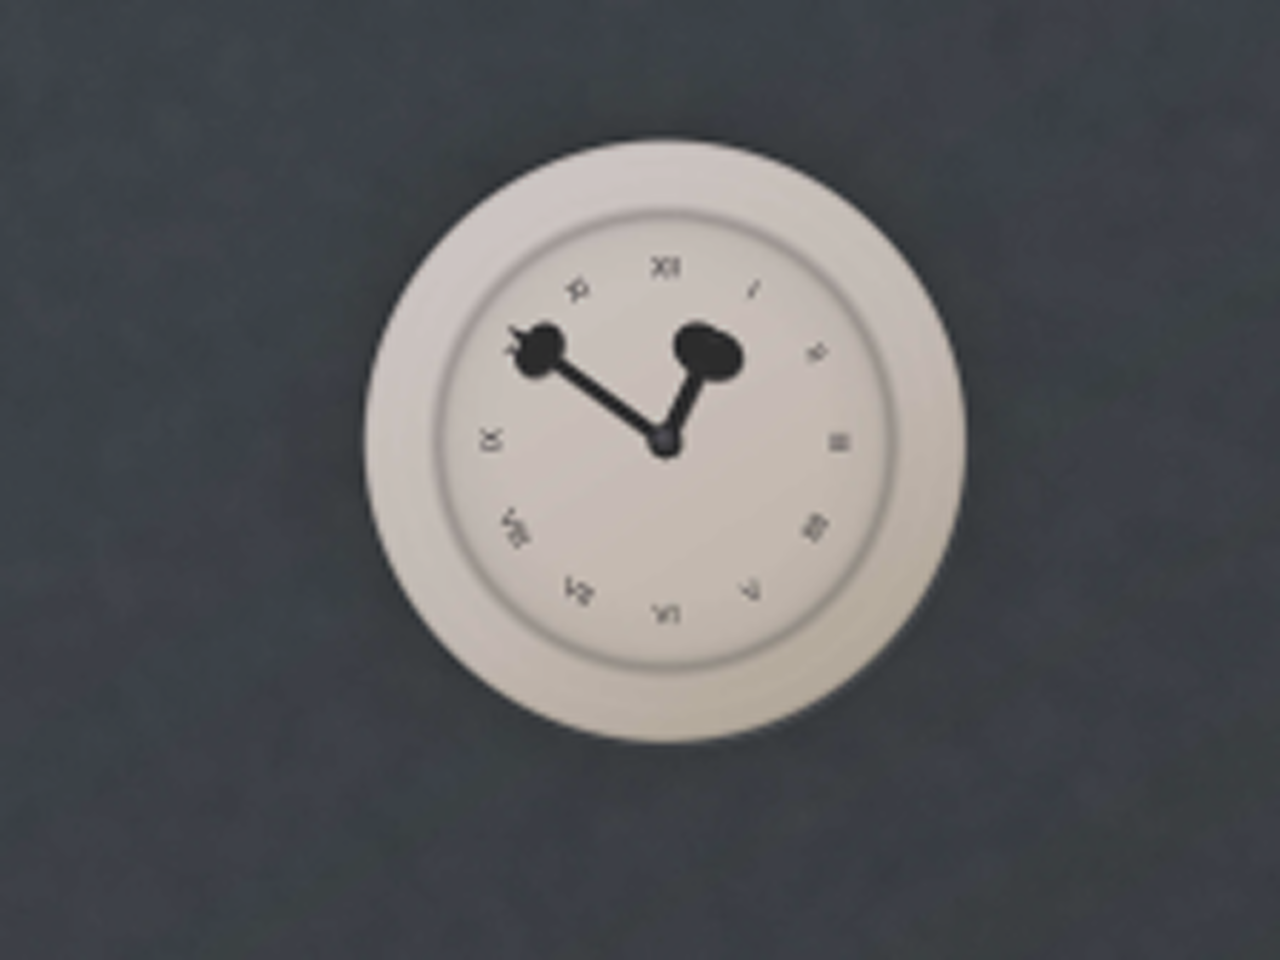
12:51
